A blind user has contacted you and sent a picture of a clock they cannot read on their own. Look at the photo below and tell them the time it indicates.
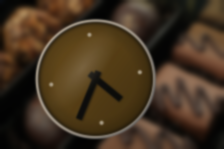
4:35
